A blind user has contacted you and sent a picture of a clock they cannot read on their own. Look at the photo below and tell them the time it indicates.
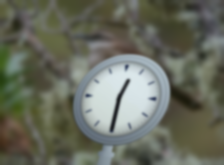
12:30
